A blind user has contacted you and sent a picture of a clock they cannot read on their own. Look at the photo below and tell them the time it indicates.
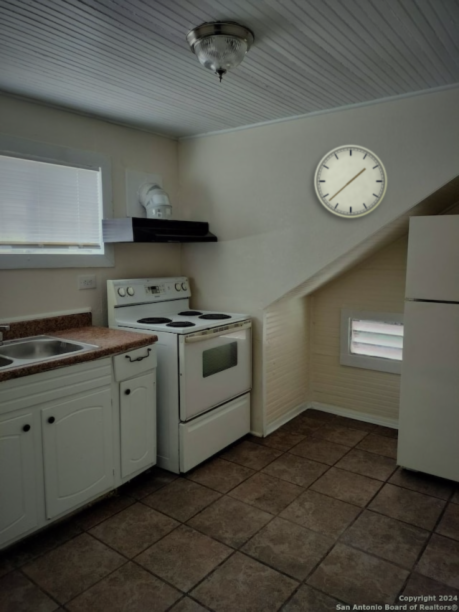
1:38
